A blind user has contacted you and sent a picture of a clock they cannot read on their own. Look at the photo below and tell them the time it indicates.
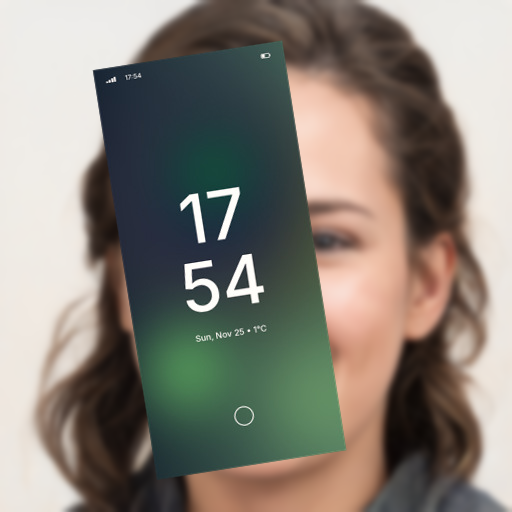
17:54
